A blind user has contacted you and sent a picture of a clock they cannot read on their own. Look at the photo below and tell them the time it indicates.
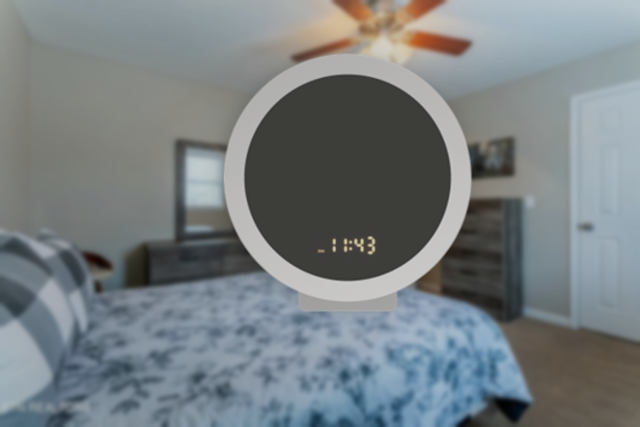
11:43
